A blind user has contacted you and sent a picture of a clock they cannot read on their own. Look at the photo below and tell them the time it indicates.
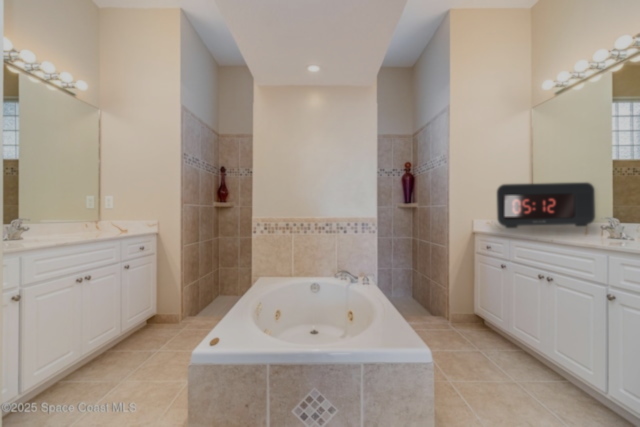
5:12
